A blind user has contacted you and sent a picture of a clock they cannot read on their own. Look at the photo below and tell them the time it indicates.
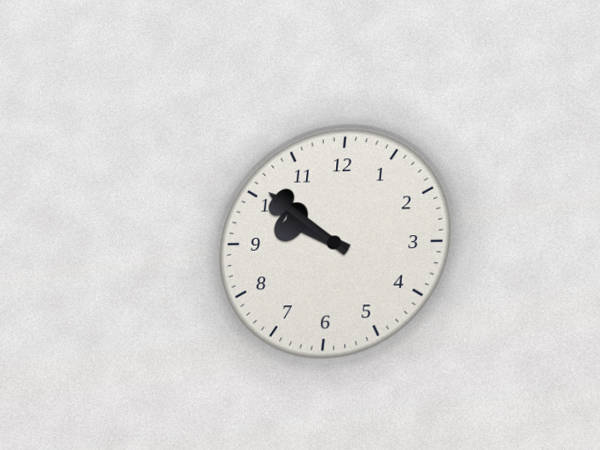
9:51
